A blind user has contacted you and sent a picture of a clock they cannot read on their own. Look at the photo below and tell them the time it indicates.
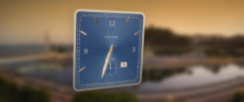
6:33
